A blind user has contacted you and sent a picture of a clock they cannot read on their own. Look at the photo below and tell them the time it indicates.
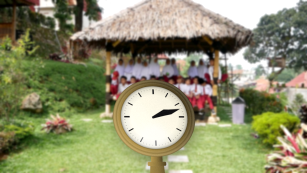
2:12
